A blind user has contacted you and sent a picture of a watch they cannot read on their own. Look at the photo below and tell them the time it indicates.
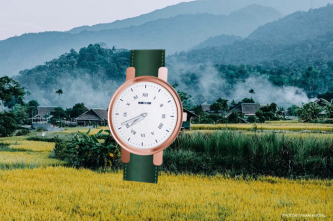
7:41
